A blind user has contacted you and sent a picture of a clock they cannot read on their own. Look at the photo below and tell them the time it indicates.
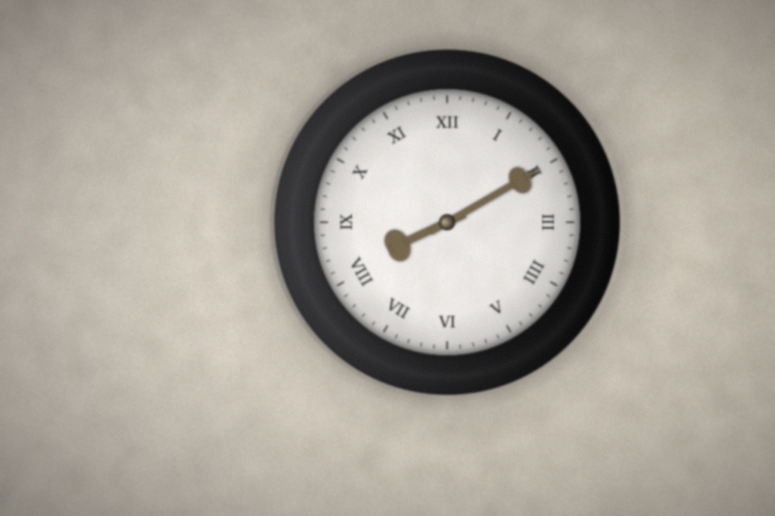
8:10
